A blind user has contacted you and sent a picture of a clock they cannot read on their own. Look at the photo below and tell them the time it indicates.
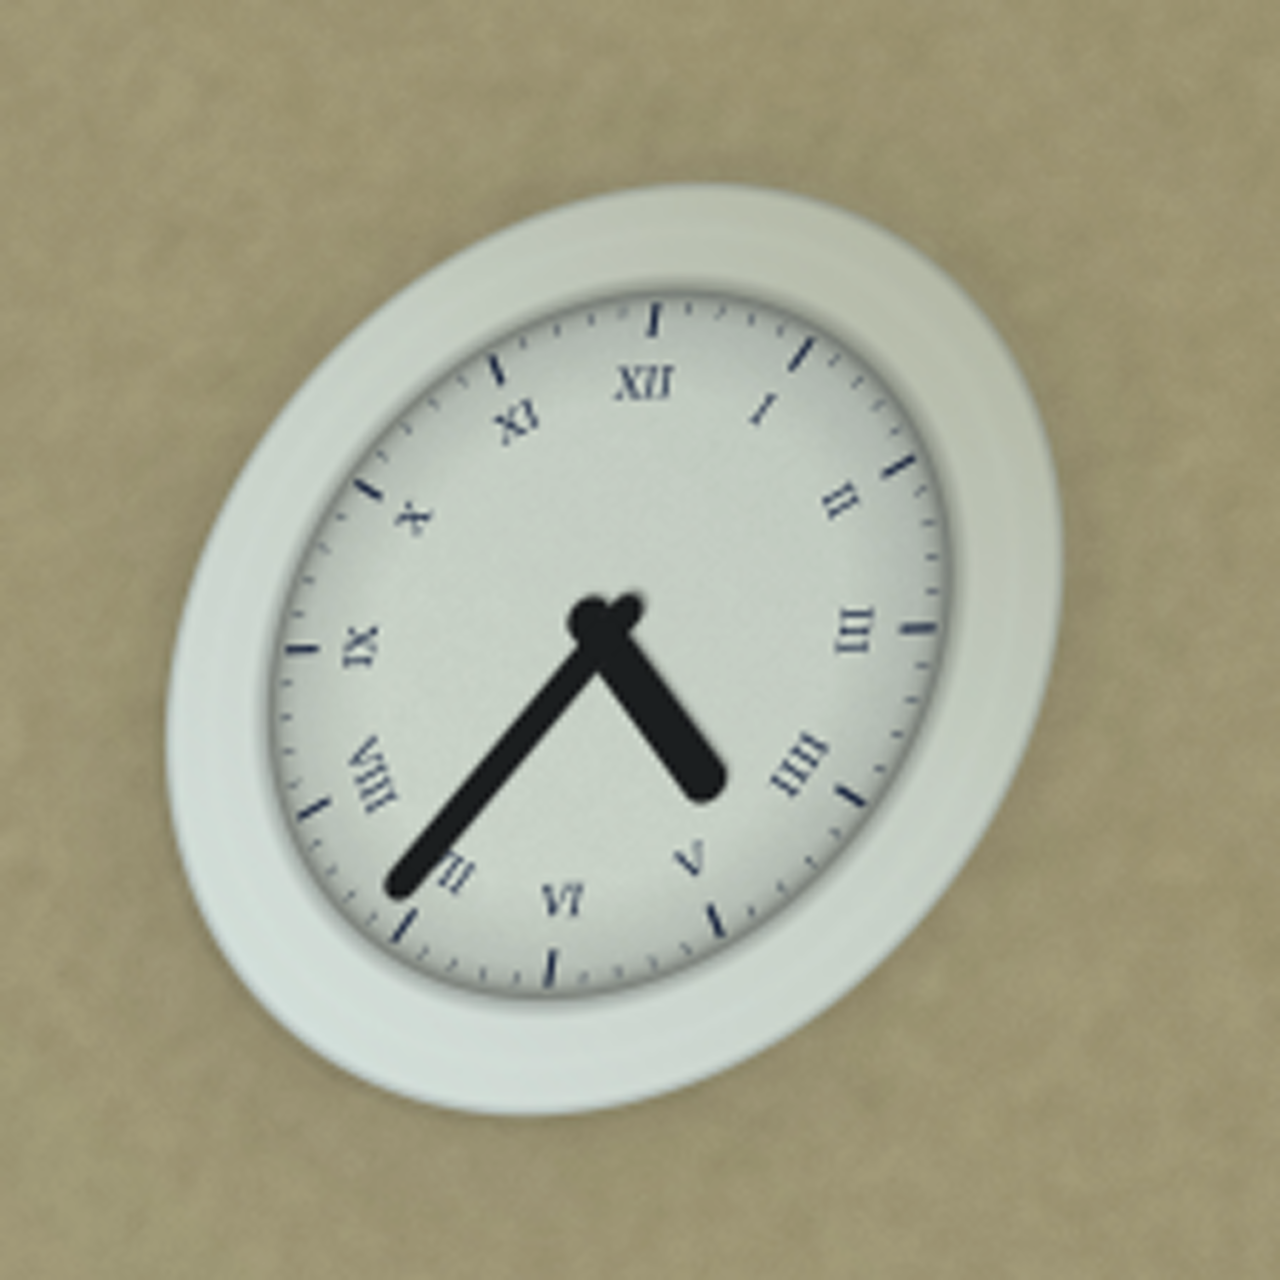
4:36
